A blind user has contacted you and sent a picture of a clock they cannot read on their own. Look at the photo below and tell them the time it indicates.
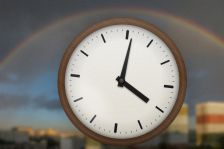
4:01
